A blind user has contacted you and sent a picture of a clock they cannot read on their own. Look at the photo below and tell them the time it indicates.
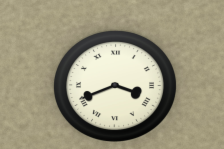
3:41
